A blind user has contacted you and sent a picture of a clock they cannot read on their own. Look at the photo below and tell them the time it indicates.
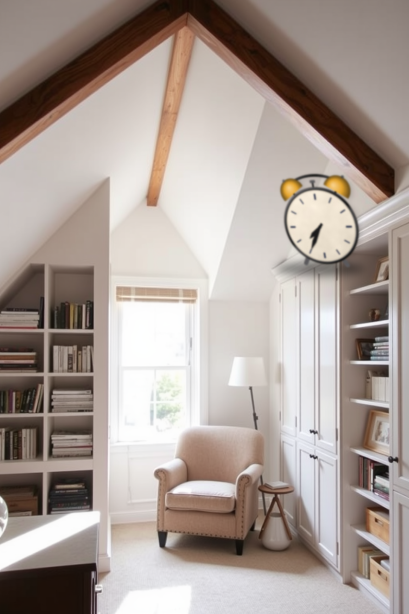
7:35
